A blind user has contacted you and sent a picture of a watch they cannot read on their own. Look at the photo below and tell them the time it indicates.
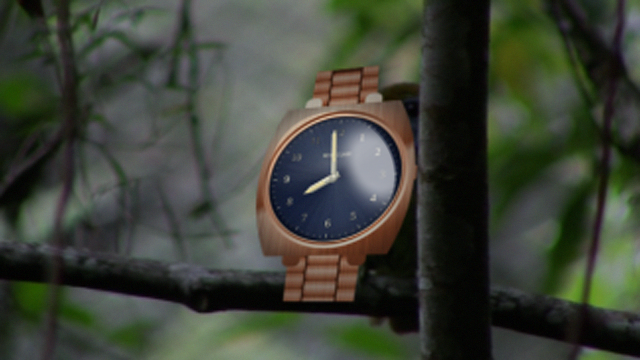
7:59
